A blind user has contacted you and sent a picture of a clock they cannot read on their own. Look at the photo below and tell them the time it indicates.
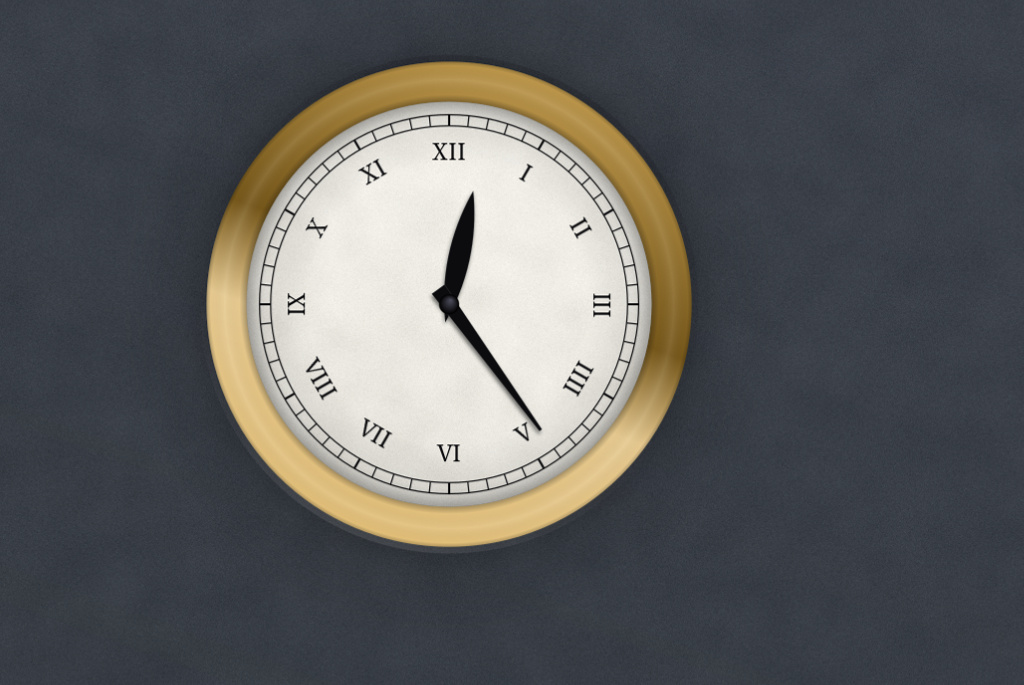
12:24
